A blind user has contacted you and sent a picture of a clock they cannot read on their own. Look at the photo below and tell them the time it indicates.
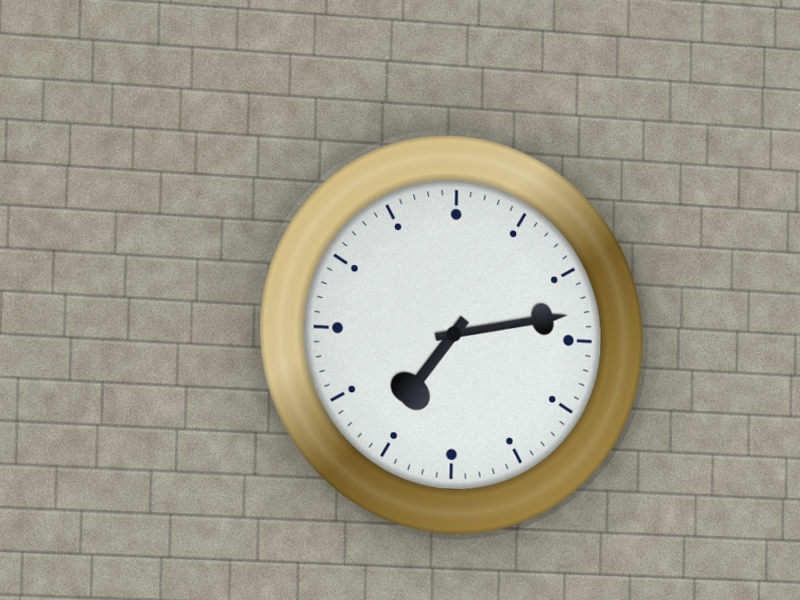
7:13
